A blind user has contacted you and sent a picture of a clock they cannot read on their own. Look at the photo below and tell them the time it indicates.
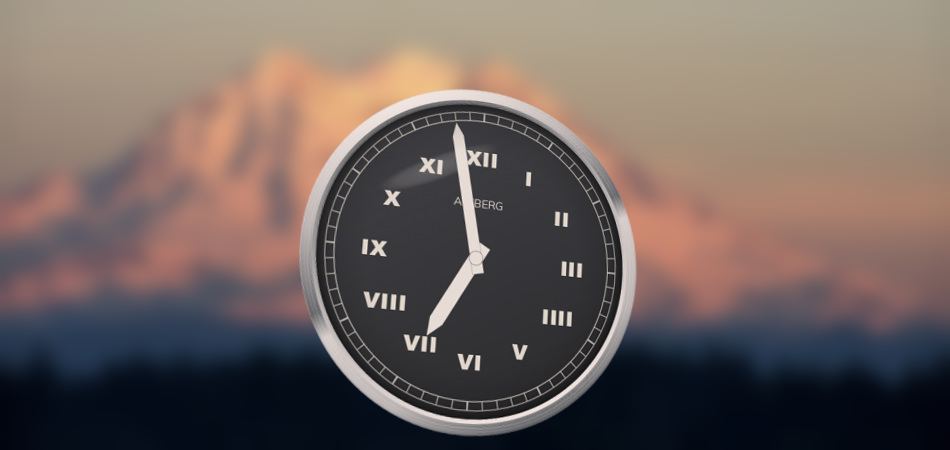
6:58
